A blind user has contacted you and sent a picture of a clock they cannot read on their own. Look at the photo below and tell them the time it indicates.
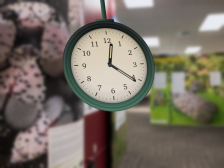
12:21
